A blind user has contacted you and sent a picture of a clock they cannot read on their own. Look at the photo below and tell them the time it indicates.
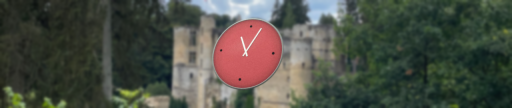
11:04
